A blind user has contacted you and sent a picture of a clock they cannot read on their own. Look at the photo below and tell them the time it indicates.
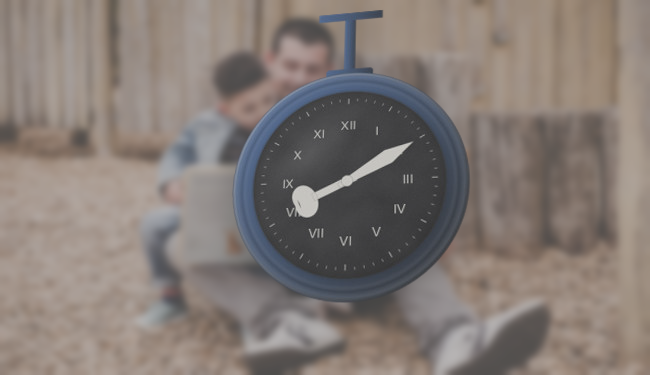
8:10
